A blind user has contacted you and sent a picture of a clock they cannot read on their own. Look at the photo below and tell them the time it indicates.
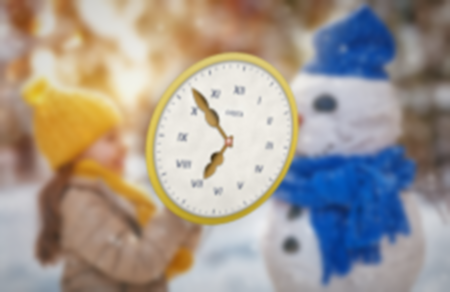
6:52
